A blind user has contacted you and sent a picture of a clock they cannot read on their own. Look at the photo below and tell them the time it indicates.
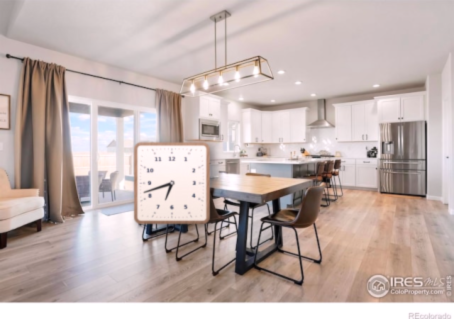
6:42
